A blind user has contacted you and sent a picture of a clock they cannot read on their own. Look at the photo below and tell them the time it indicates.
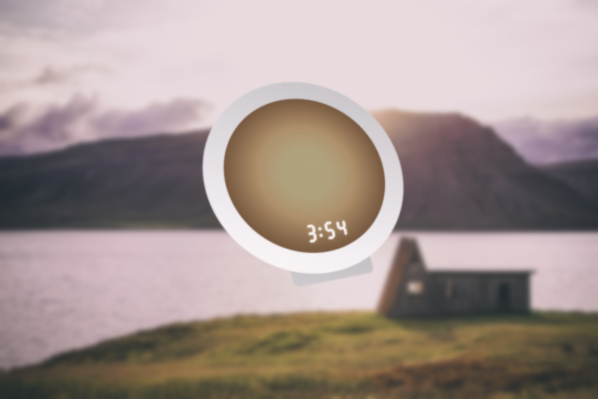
3:54
